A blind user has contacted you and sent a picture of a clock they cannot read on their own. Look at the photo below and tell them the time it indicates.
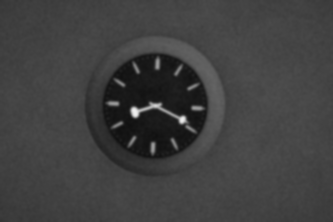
8:19
